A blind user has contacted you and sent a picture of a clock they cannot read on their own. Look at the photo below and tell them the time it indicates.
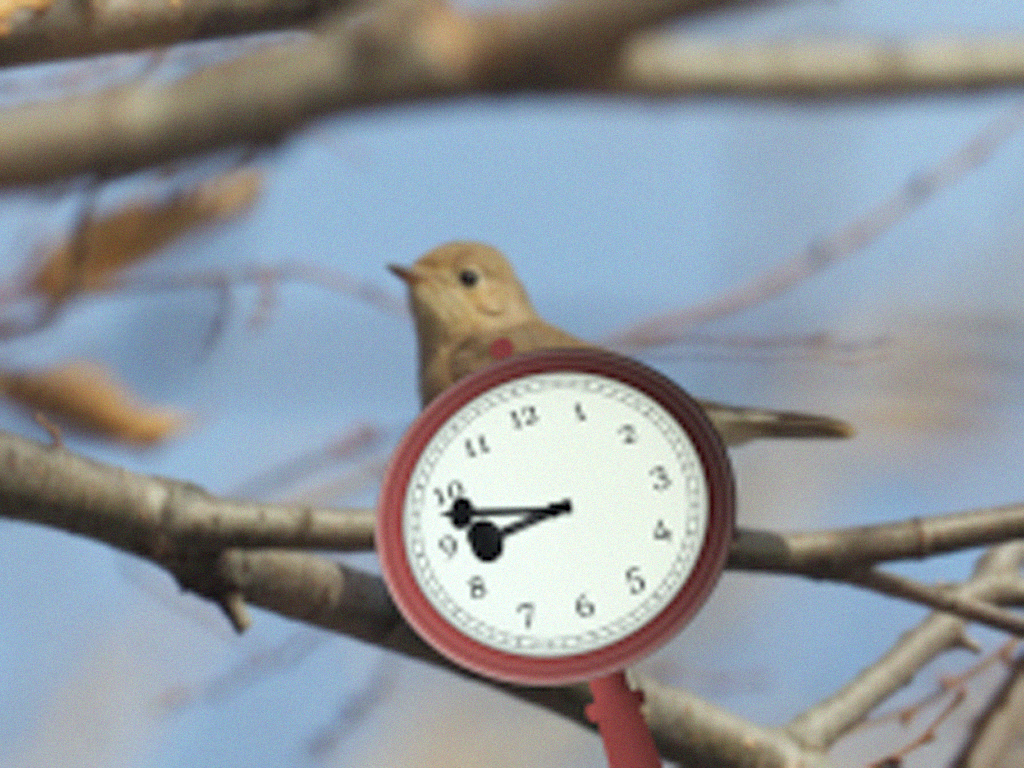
8:48
